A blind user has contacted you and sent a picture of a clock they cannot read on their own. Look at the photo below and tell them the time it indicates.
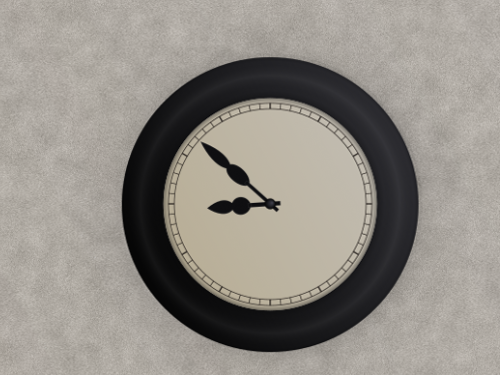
8:52
